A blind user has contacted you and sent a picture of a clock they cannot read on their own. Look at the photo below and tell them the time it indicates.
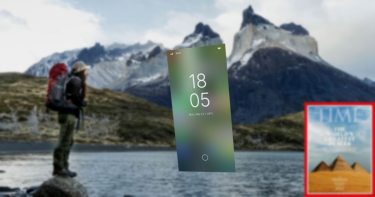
18:05
